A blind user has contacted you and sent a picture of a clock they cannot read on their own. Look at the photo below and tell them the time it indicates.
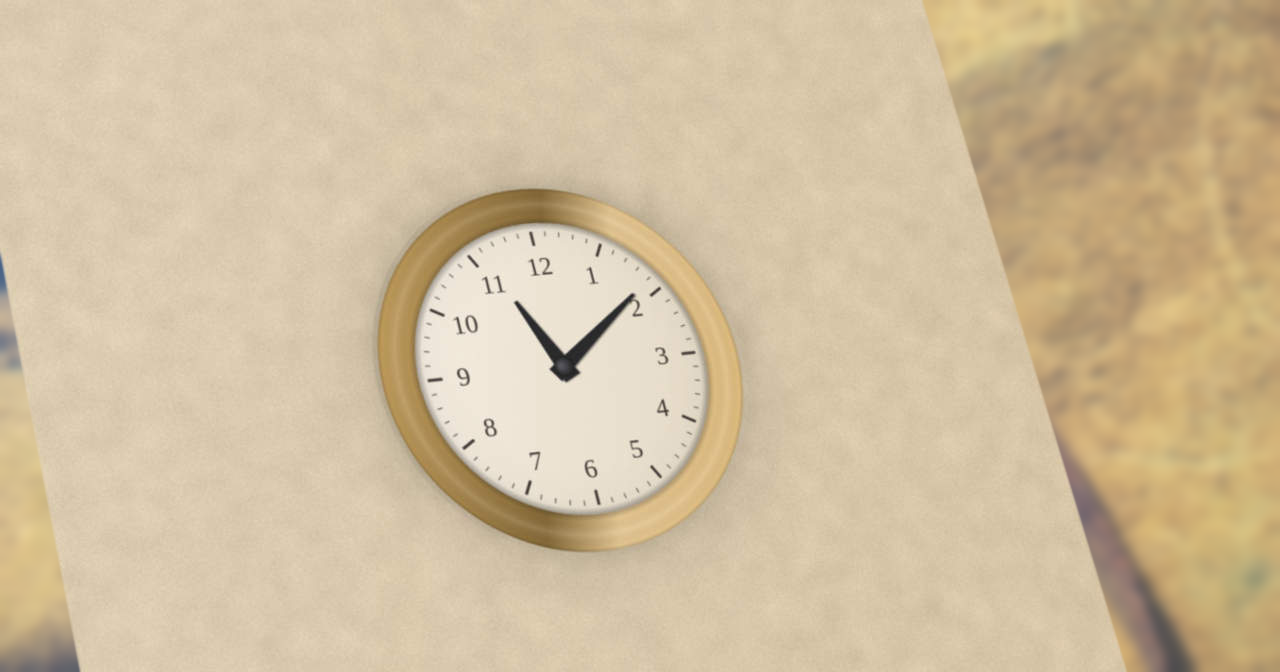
11:09
